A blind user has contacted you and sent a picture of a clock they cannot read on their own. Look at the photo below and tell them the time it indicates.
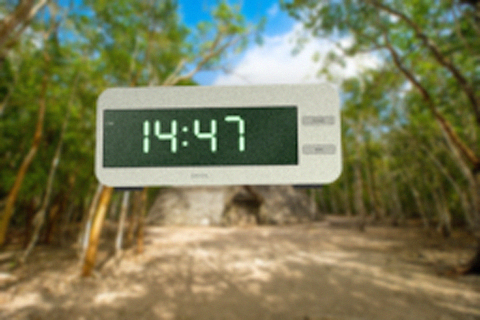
14:47
